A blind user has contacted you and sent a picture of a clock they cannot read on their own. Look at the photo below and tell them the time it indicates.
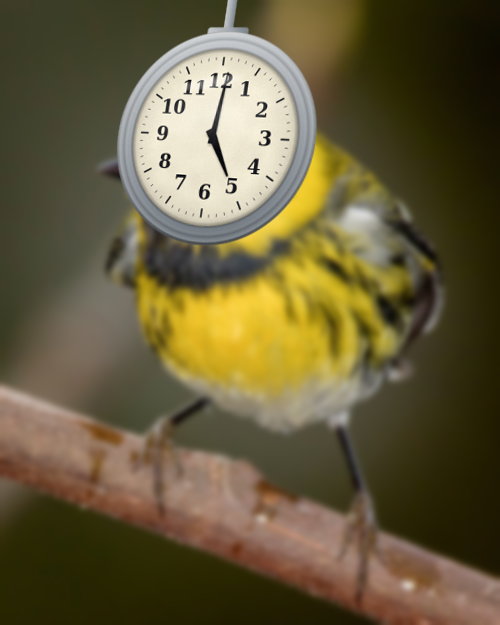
5:01
